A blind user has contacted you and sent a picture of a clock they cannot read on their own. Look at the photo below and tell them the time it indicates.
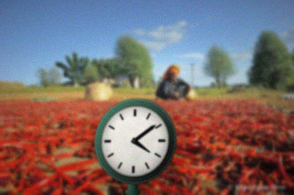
4:09
